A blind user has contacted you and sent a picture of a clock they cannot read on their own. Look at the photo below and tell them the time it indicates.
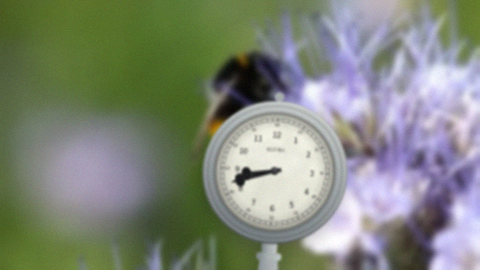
8:42
